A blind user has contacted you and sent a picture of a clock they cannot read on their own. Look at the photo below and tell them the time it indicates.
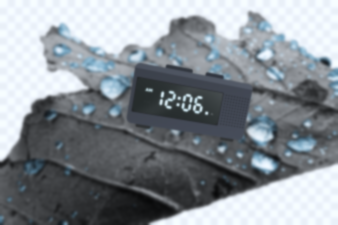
12:06
